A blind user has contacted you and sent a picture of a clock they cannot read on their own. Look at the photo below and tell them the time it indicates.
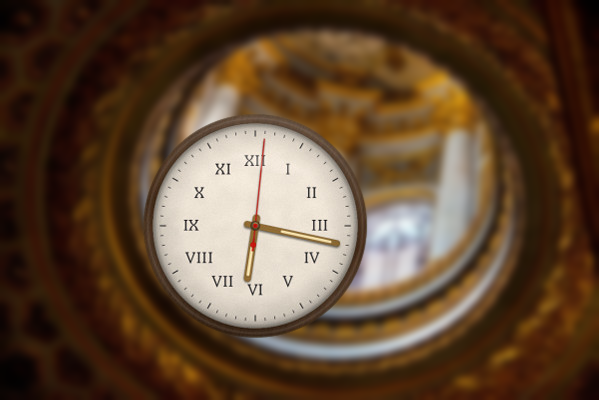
6:17:01
